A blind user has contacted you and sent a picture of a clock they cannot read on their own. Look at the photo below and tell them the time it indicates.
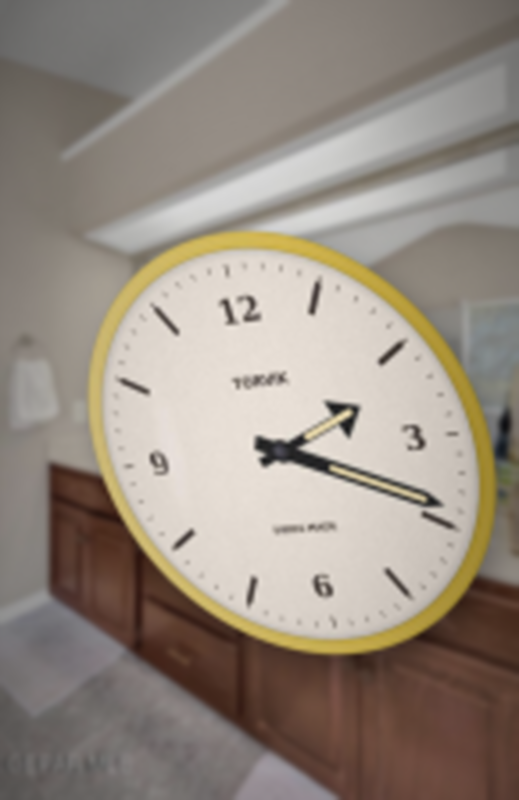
2:19
